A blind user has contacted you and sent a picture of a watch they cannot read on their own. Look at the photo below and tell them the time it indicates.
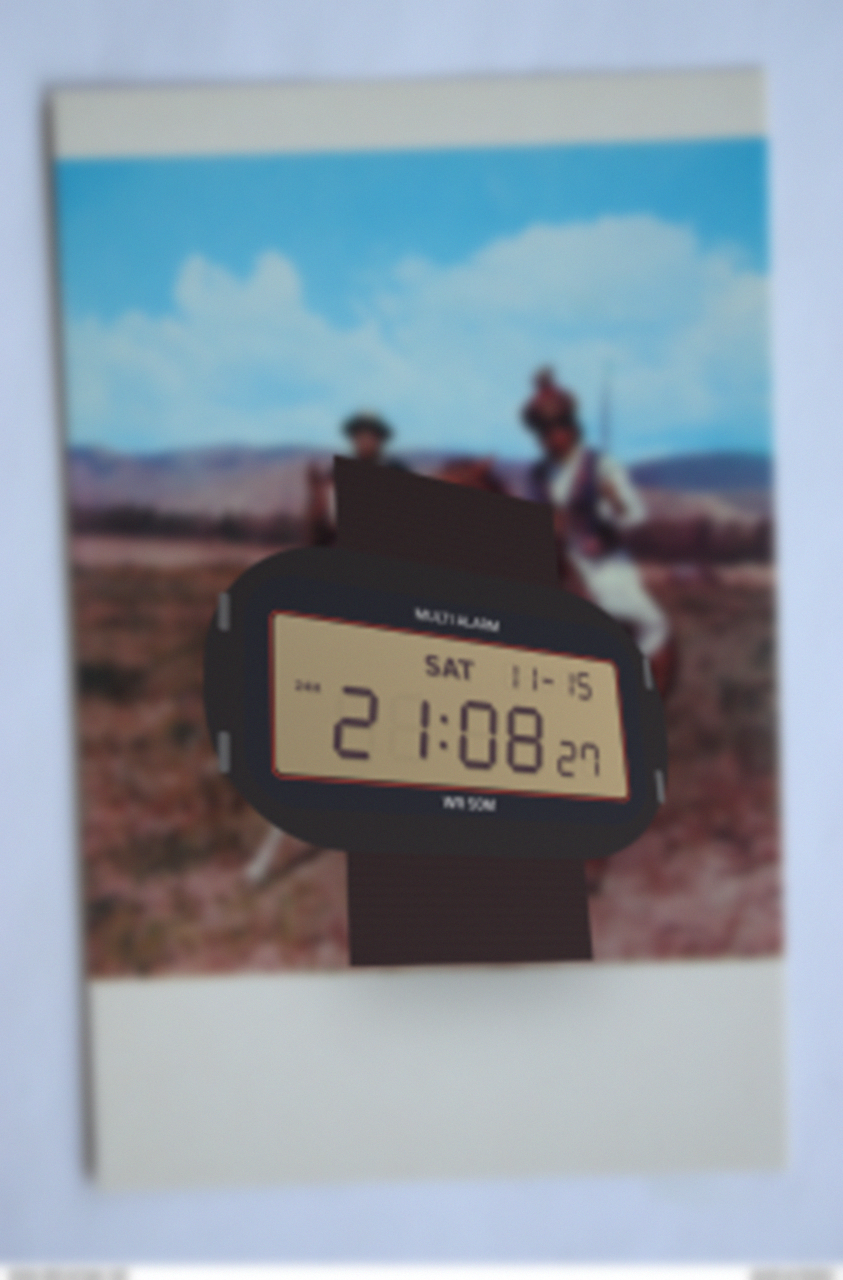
21:08:27
